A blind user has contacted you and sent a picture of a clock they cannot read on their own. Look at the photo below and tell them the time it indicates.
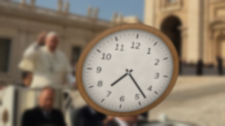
7:23
